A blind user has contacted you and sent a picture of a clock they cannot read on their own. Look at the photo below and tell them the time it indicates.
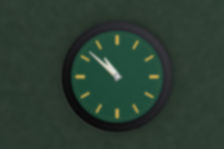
10:52
